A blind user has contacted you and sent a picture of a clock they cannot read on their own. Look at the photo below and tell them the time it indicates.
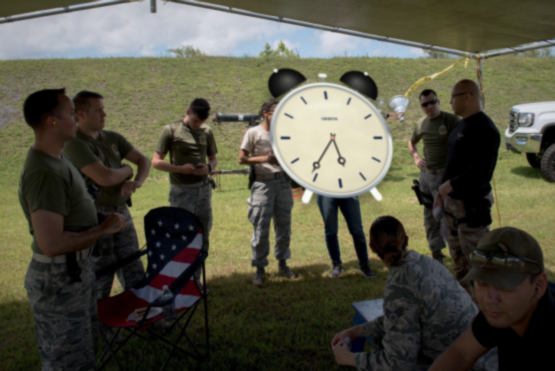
5:36
